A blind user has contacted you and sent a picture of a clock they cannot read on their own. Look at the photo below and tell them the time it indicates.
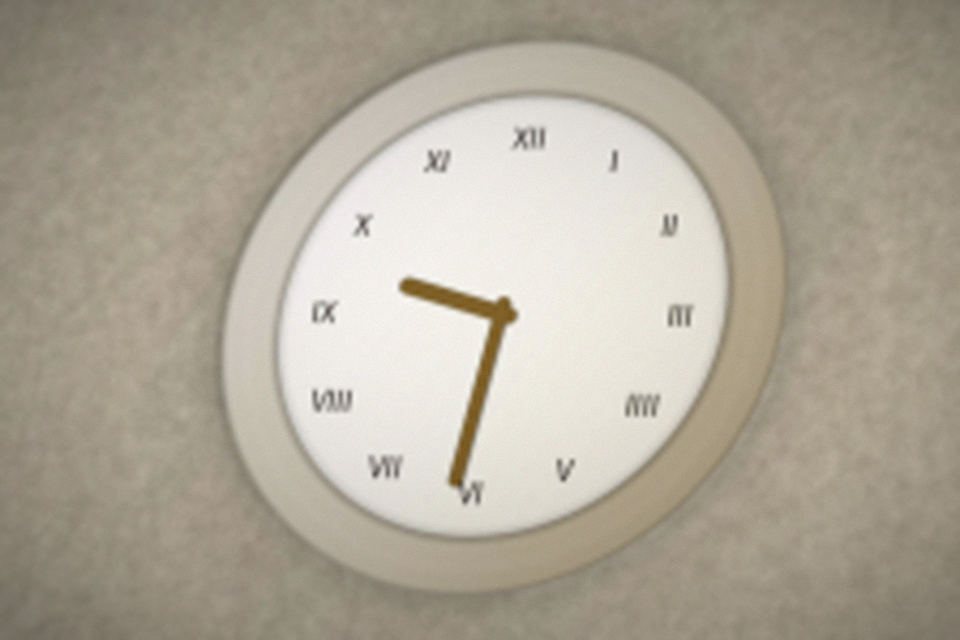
9:31
